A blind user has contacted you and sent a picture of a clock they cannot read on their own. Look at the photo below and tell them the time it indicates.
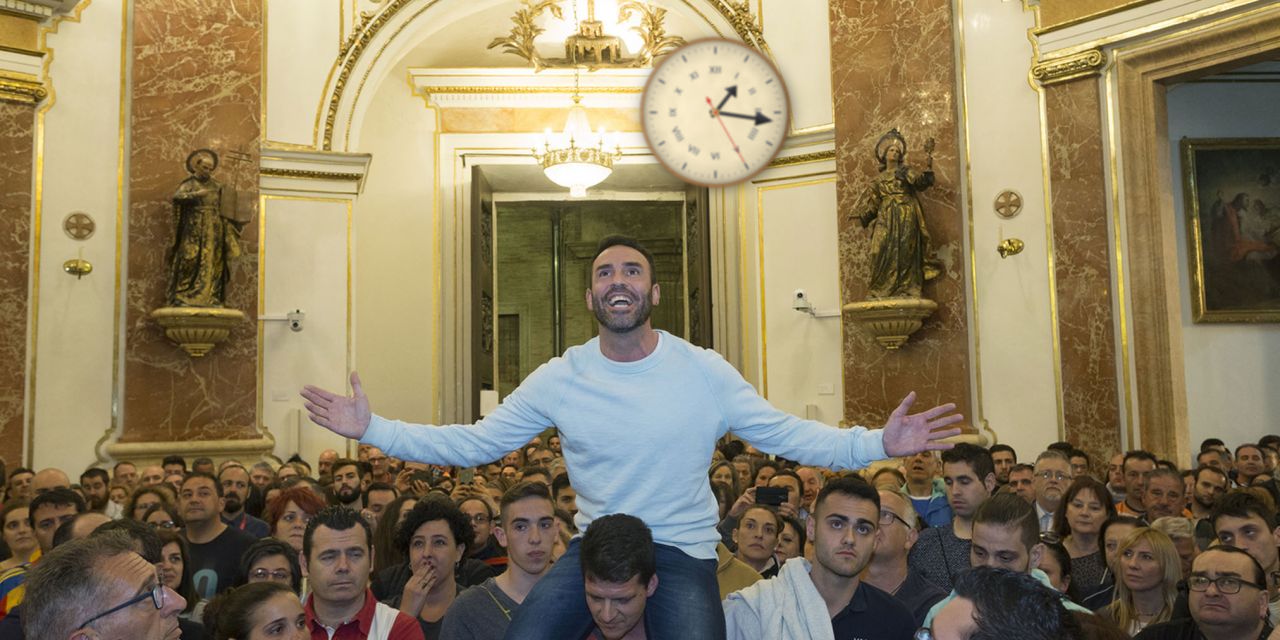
1:16:25
